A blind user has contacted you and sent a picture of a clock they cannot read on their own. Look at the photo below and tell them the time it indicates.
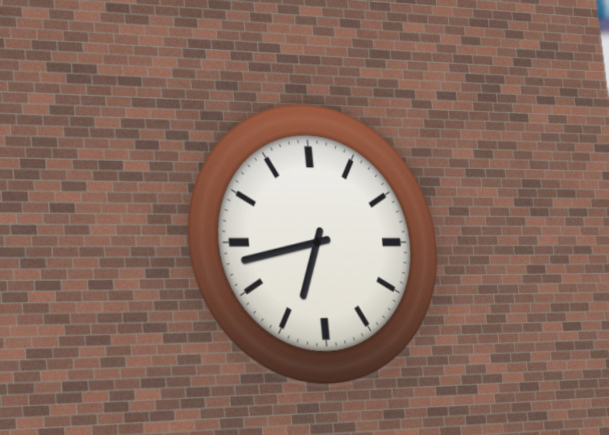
6:43
